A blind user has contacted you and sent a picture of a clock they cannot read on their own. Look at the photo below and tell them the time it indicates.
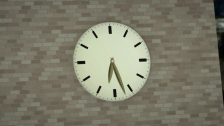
6:27
